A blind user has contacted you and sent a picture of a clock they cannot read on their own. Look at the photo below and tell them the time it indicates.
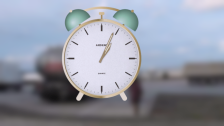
1:04
